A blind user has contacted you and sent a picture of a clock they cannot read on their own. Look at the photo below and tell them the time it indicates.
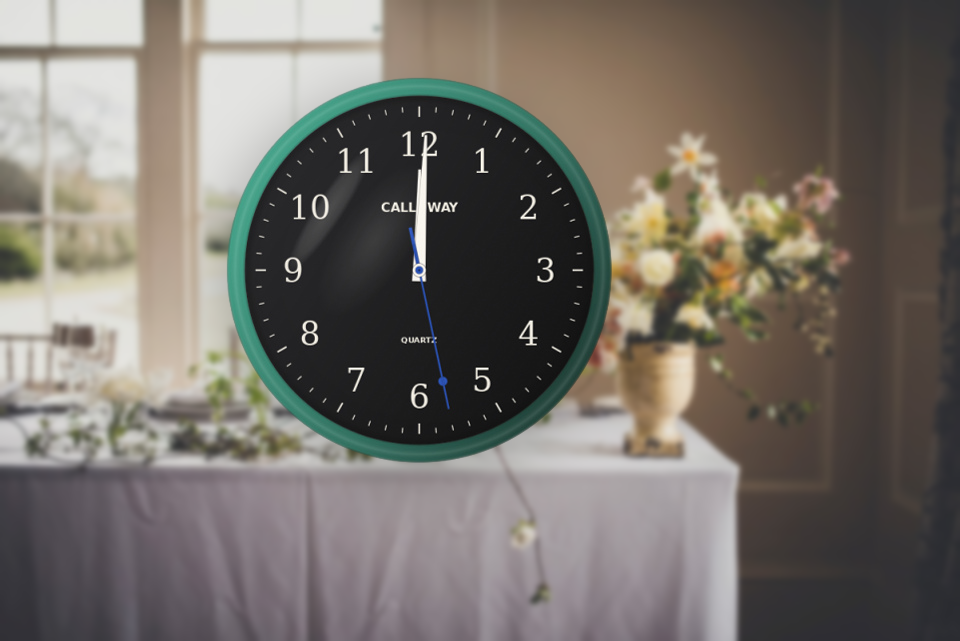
12:00:28
